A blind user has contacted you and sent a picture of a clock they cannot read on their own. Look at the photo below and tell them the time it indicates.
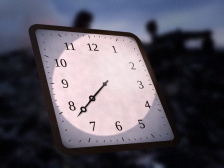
7:38
